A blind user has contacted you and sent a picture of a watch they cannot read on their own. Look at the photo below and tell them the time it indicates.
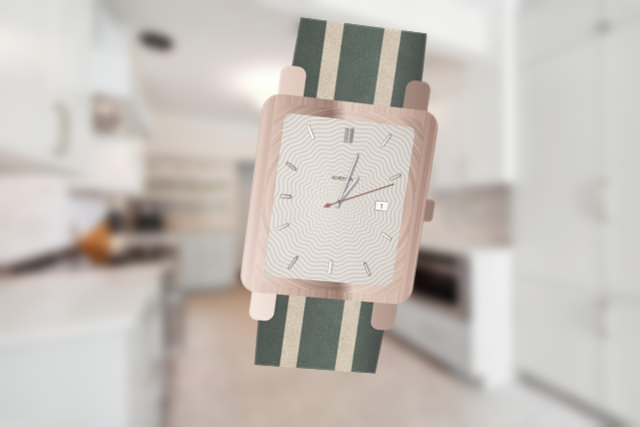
1:02:11
